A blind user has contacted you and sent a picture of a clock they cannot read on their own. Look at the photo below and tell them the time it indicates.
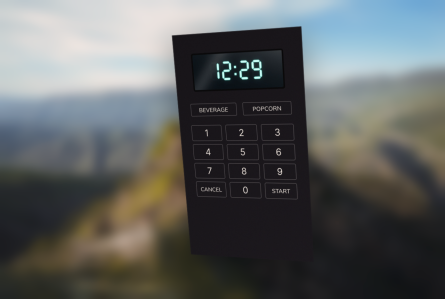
12:29
